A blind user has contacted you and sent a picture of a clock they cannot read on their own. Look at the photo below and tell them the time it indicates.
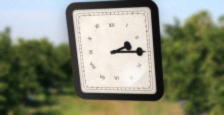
2:15
